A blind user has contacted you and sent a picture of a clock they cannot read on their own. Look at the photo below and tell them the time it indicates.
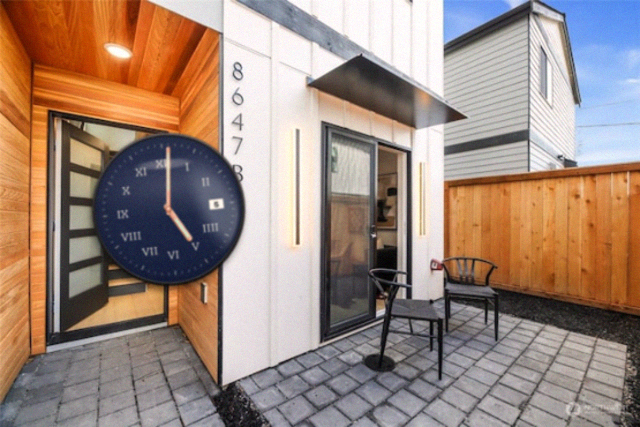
5:01
